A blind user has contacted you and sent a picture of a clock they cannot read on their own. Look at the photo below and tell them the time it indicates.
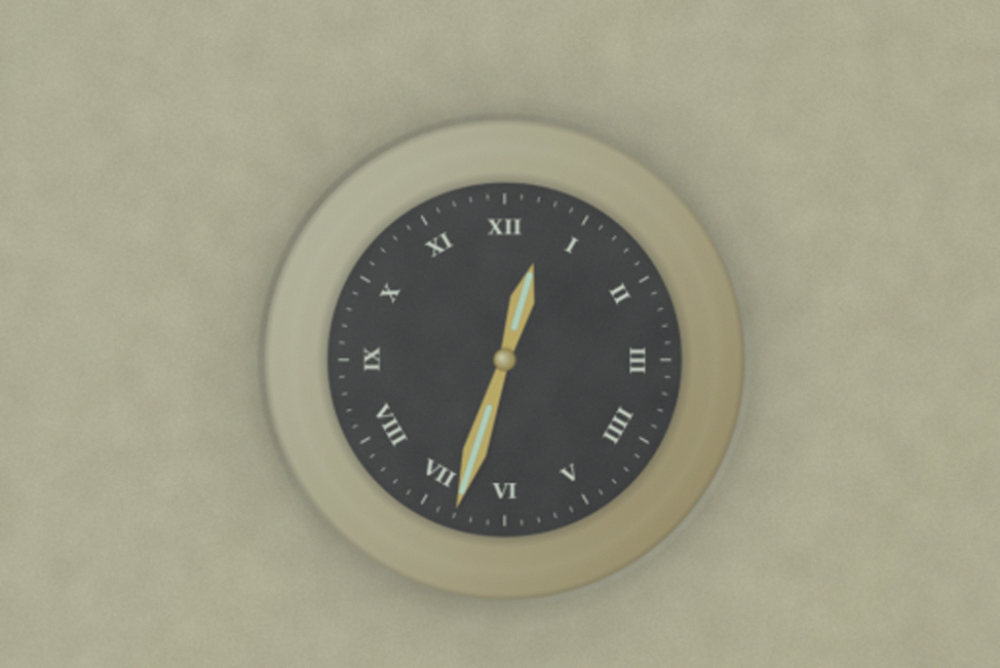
12:33
